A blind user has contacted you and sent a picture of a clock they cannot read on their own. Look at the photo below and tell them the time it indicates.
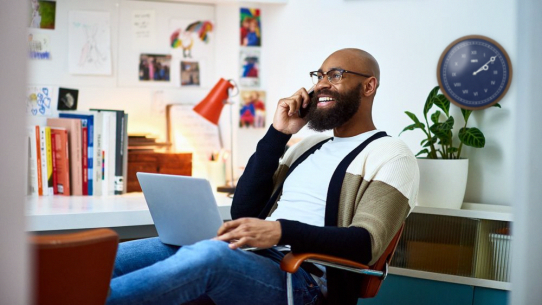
2:09
